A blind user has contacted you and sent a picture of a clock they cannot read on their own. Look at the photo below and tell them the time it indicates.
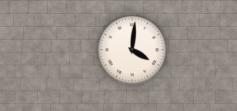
4:01
